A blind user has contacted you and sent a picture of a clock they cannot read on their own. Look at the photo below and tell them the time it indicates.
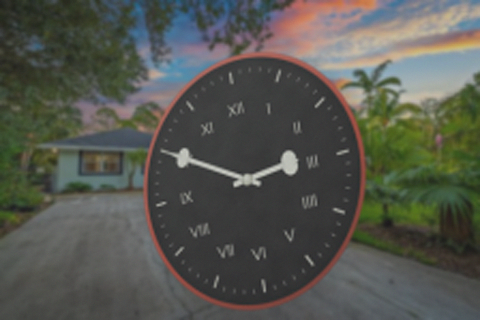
2:50
